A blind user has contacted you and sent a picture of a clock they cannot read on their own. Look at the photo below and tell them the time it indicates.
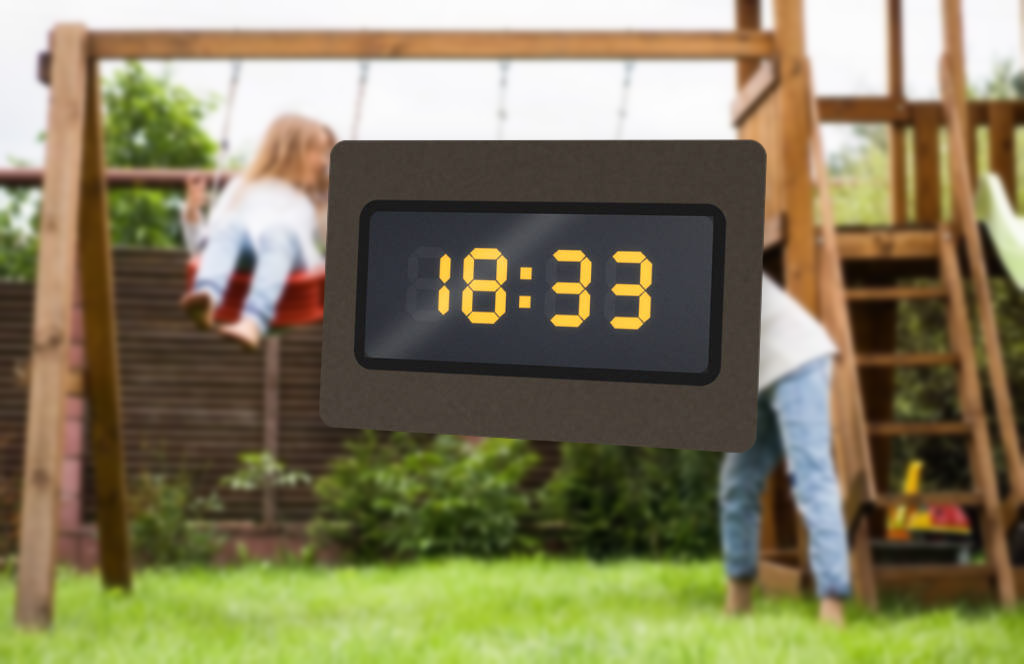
18:33
